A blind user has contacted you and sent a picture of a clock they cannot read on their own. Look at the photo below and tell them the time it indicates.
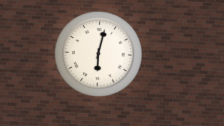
6:02
